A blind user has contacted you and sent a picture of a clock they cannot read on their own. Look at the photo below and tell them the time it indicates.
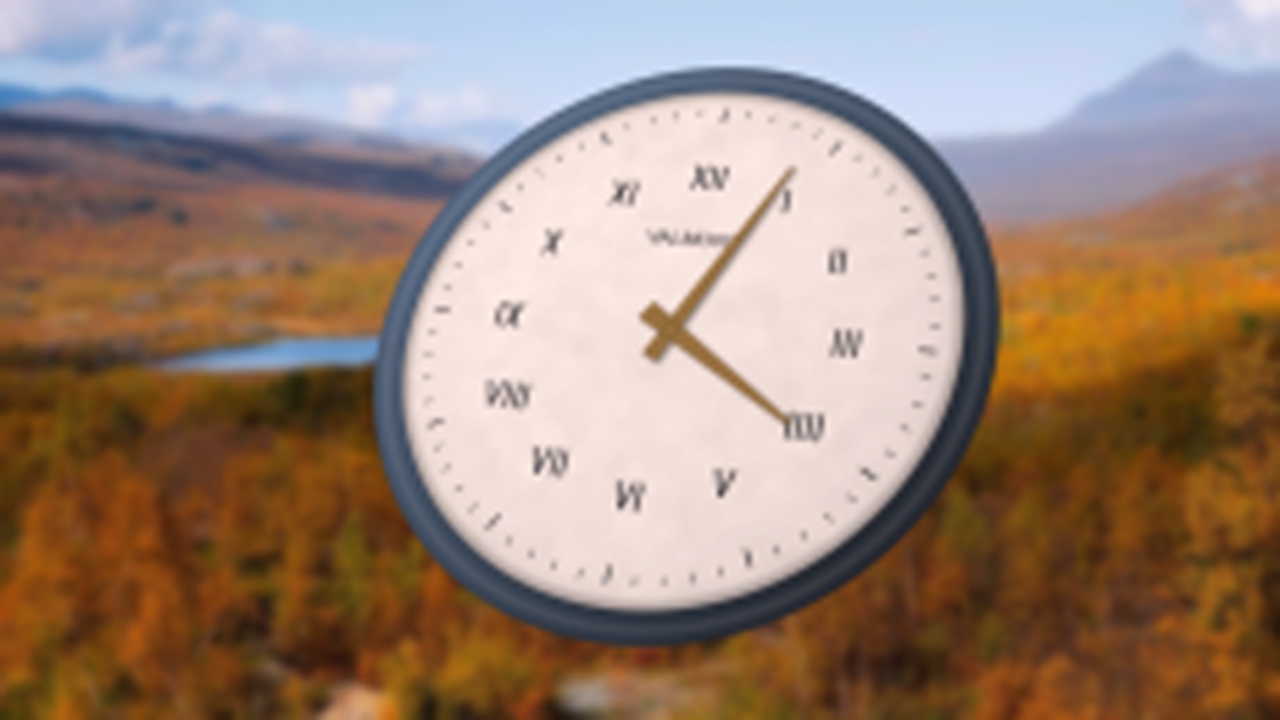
4:04
